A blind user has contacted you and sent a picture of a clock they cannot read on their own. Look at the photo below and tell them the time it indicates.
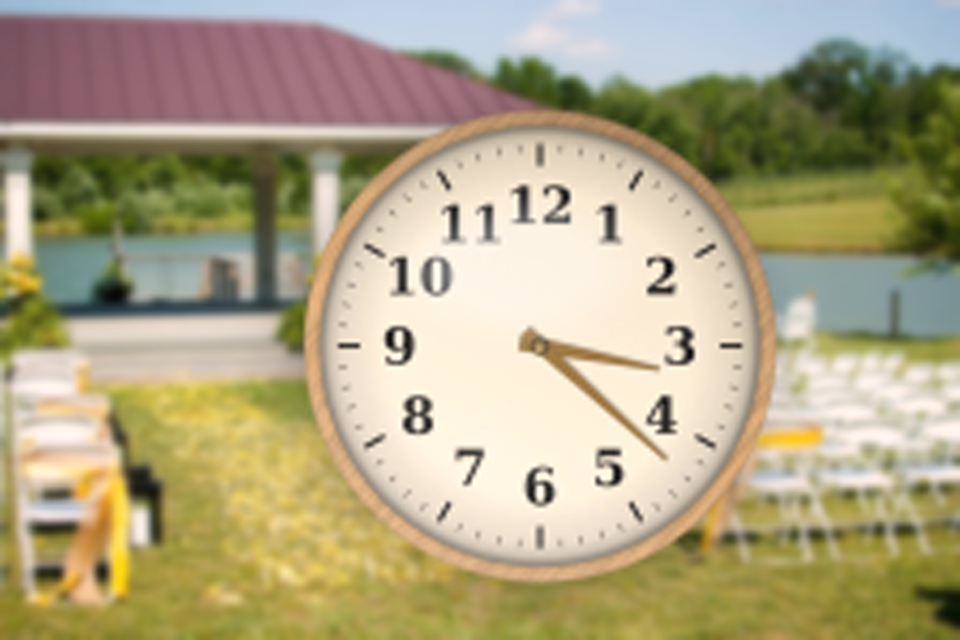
3:22
